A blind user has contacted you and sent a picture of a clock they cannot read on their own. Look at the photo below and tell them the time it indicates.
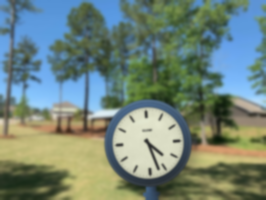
4:27
